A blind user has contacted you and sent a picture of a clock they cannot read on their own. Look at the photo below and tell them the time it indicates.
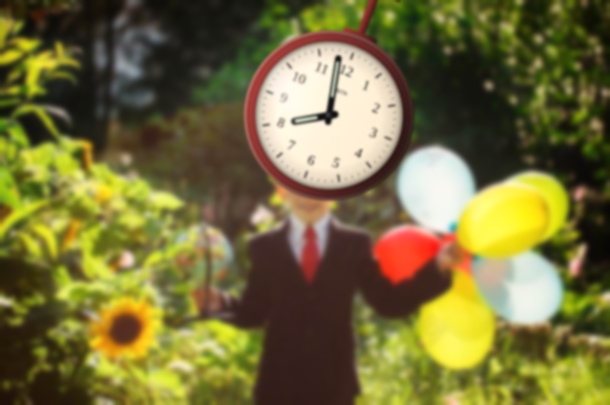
7:58
